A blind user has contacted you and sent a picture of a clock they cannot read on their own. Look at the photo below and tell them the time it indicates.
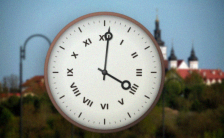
4:01
